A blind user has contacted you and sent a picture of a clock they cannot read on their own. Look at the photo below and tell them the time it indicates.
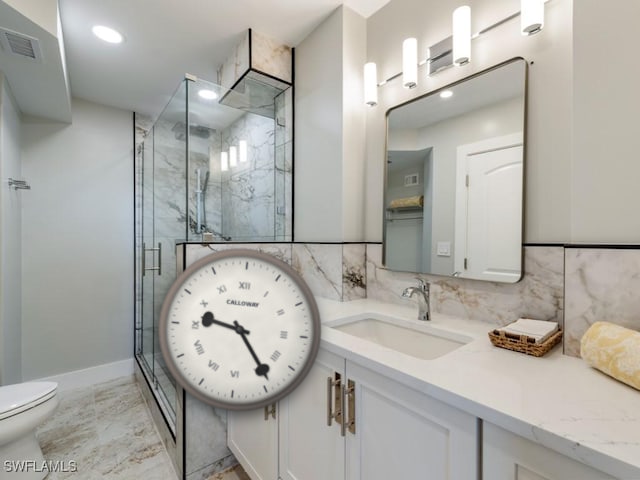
9:24
